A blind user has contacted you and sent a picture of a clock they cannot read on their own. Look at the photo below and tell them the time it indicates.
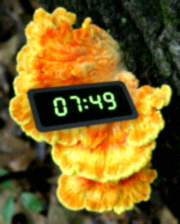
7:49
